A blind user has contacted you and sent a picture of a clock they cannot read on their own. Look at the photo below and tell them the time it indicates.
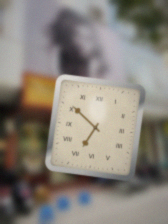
6:51
